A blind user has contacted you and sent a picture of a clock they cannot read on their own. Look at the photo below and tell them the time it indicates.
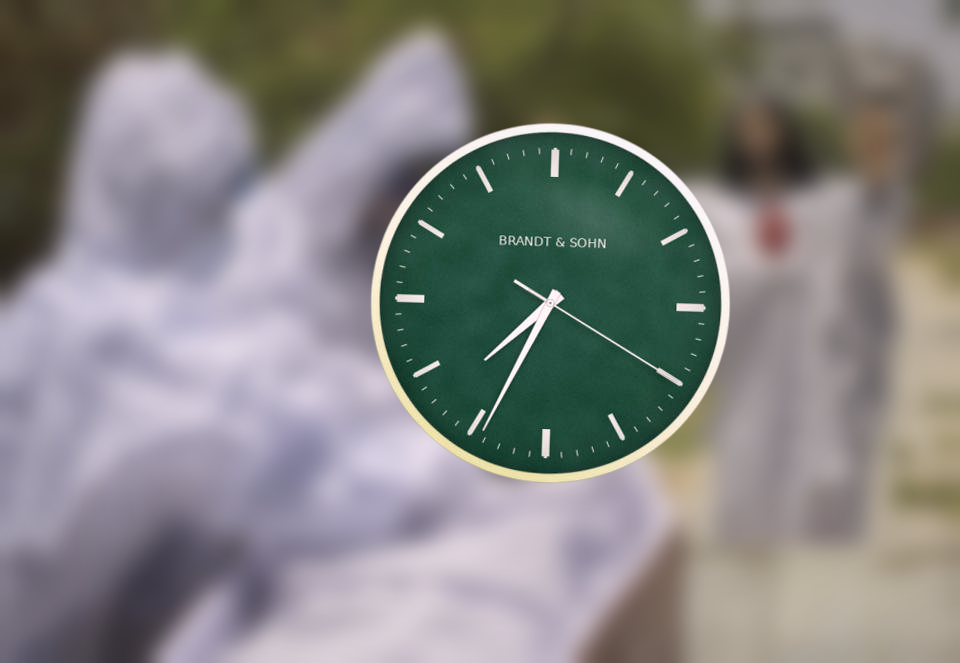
7:34:20
